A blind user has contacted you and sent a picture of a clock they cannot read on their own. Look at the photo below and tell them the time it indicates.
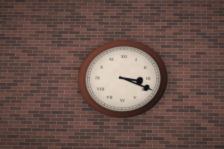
3:19
